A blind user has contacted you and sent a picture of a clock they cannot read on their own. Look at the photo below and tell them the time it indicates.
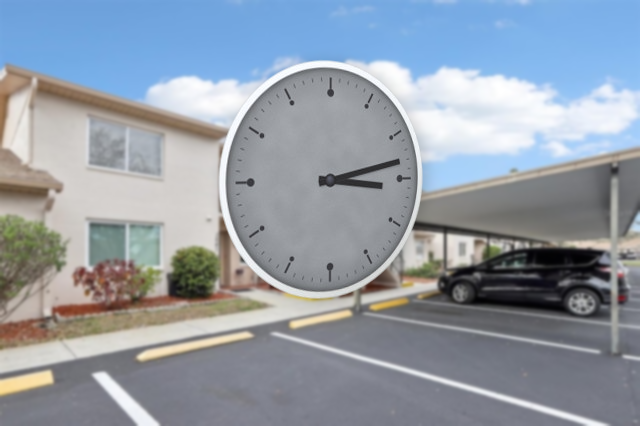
3:13
